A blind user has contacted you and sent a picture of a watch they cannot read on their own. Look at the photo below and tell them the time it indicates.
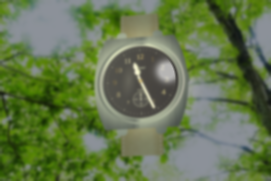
11:26
